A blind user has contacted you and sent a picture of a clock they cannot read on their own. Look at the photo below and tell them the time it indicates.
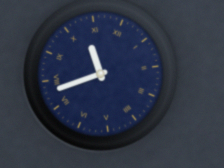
10:38
